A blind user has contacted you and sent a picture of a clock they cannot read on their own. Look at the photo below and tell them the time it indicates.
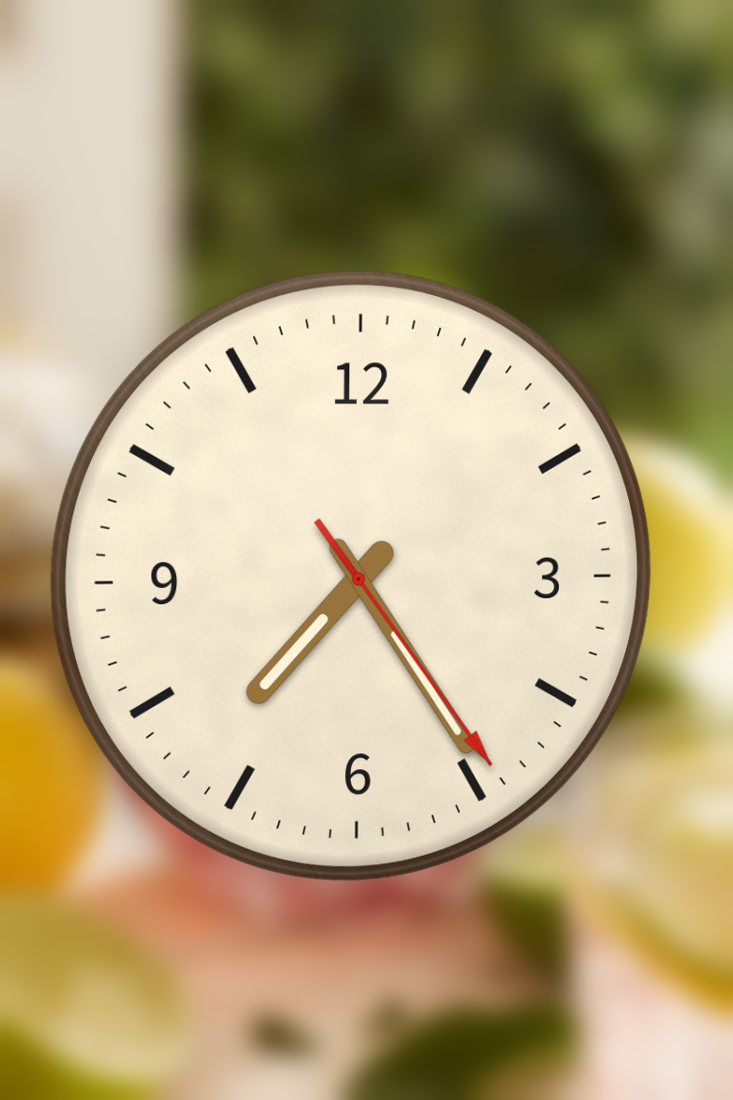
7:24:24
